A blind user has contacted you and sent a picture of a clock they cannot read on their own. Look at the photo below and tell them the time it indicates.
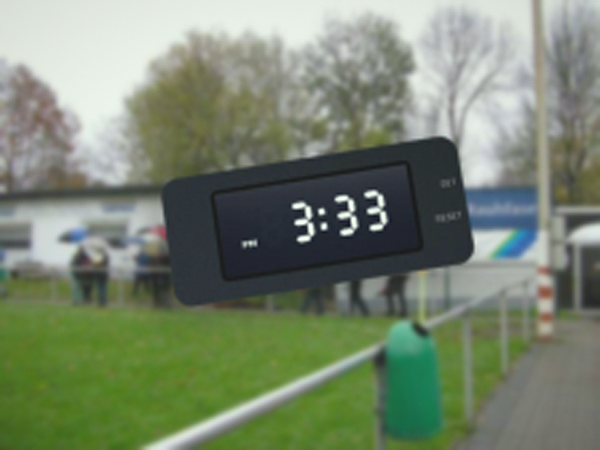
3:33
